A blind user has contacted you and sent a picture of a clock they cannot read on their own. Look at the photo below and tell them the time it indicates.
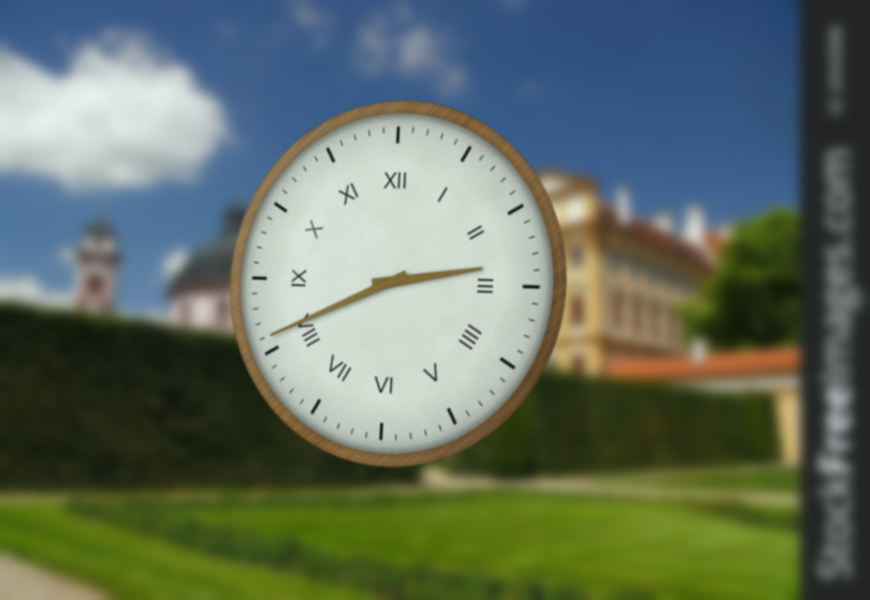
2:41
